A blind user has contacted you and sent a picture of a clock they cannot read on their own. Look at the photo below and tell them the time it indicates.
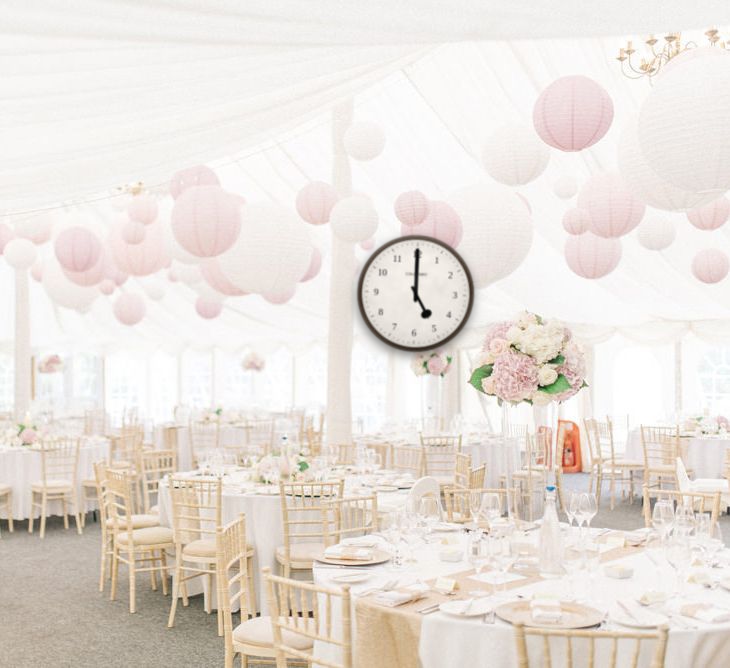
5:00
